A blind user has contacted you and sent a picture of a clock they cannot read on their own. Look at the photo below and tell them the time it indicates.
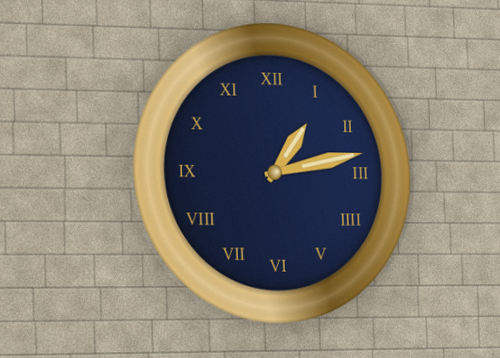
1:13
